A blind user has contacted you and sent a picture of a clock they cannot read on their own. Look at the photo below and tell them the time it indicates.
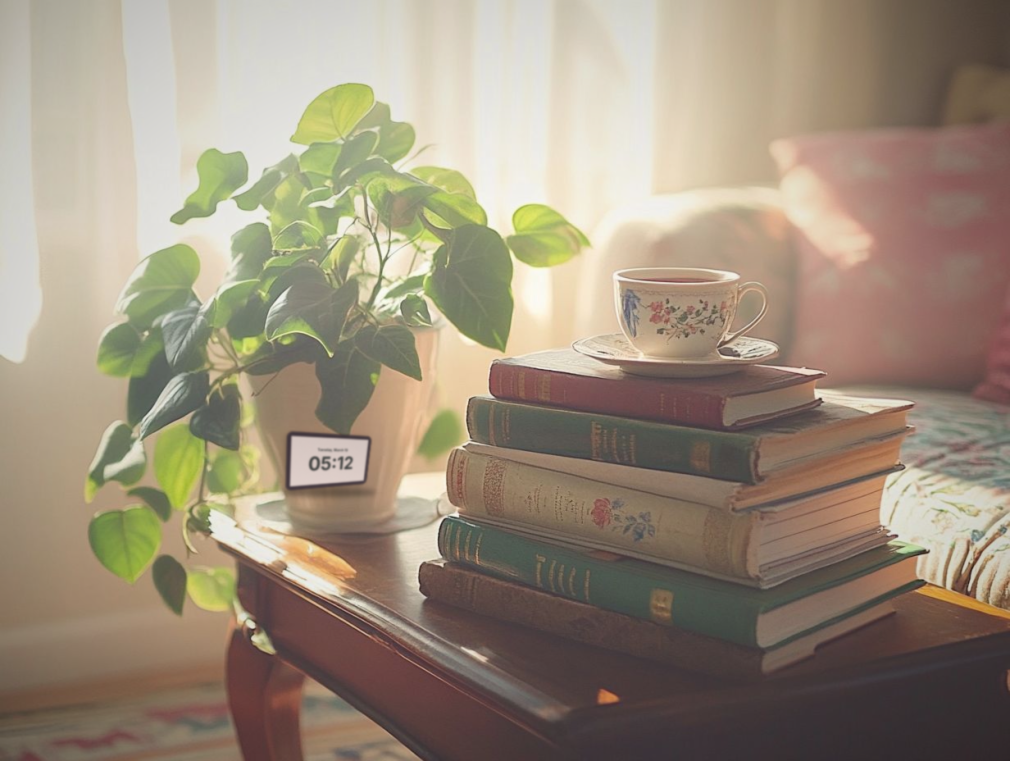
5:12
